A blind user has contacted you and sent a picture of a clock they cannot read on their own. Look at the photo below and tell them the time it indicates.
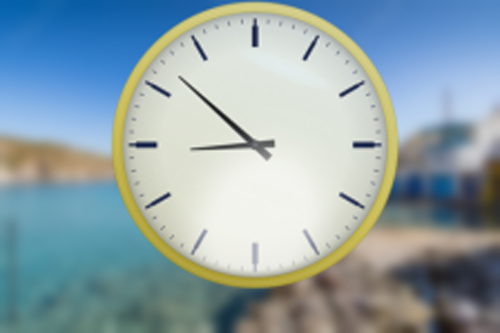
8:52
